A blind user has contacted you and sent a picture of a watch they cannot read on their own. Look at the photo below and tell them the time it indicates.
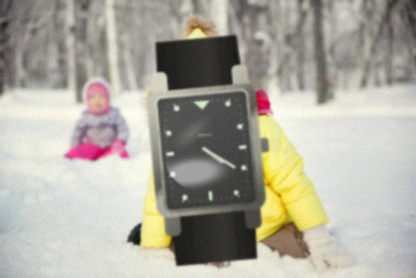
4:21
